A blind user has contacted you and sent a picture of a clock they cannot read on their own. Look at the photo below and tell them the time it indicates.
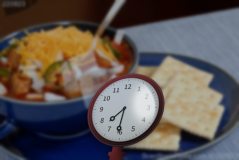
7:31
